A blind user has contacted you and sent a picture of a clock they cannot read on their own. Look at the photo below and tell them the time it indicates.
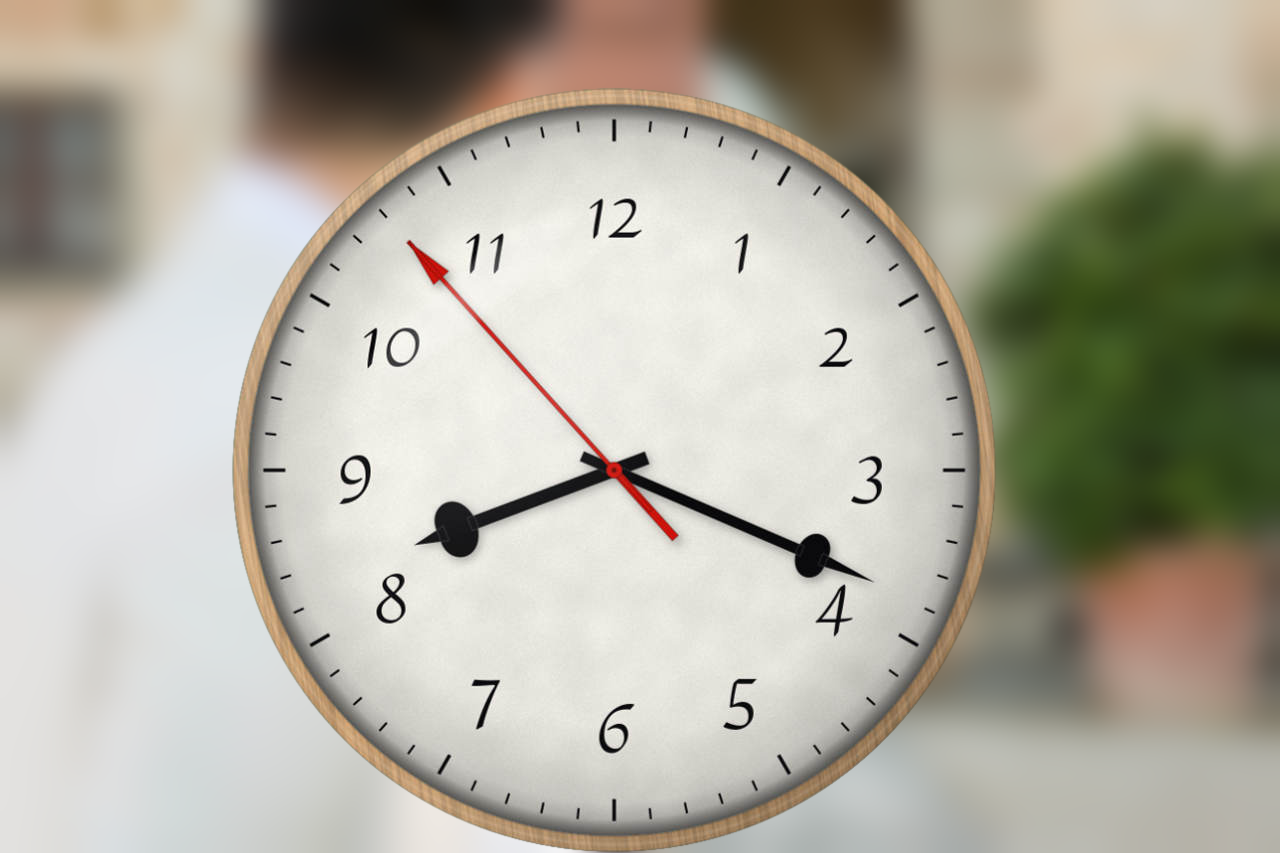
8:18:53
